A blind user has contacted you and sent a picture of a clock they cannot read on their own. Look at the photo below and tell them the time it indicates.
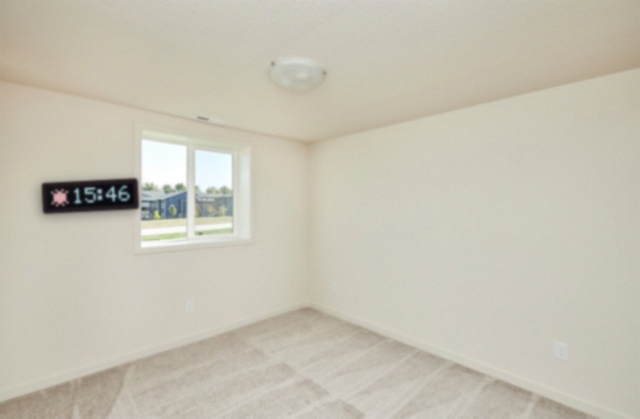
15:46
